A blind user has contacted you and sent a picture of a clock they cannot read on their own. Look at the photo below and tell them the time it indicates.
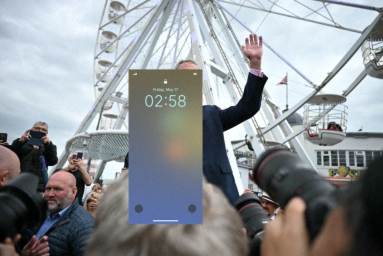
2:58
